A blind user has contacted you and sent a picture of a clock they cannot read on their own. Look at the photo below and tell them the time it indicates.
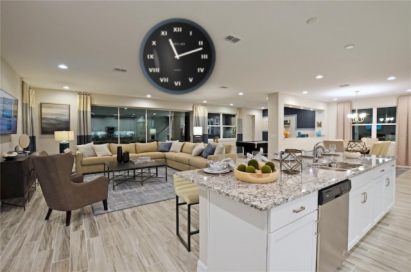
11:12
